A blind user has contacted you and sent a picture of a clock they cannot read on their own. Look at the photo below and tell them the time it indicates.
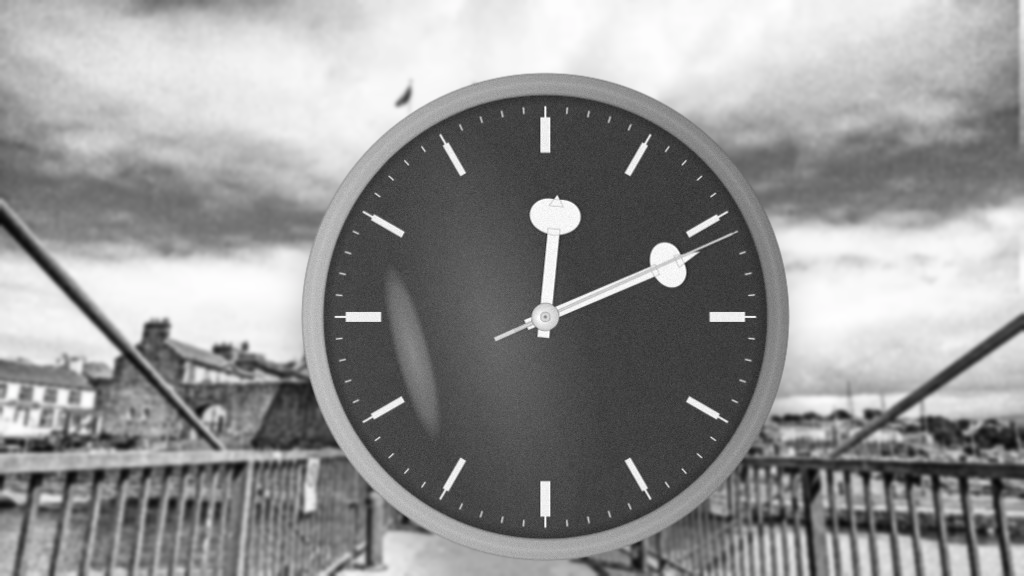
12:11:11
